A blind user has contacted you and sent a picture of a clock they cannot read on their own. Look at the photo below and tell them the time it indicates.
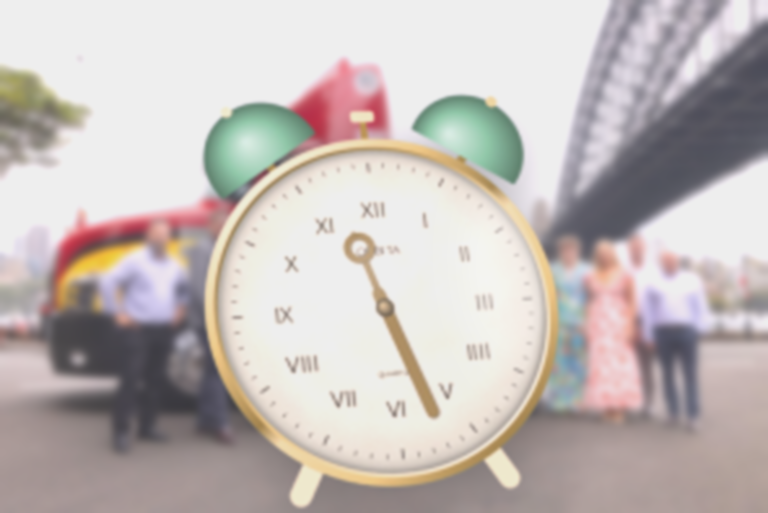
11:27
